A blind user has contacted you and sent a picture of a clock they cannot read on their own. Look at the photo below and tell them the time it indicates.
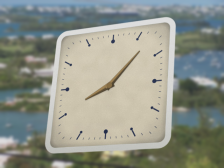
8:07
